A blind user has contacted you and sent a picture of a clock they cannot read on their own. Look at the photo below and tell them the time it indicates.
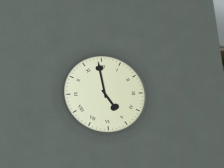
4:59
